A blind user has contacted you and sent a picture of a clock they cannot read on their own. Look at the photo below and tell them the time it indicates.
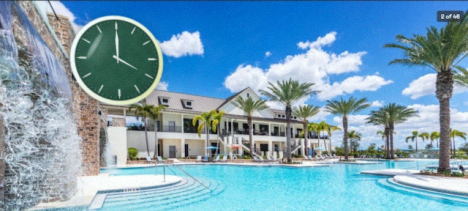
4:00
